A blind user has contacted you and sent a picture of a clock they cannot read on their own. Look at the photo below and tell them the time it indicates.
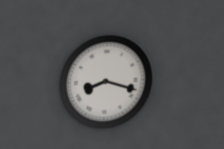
8:18
